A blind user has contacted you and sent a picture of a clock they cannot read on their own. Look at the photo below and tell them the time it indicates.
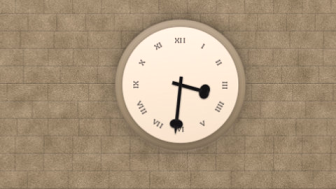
3:31
